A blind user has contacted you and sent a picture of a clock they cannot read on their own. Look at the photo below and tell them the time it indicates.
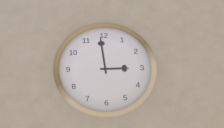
2:59
